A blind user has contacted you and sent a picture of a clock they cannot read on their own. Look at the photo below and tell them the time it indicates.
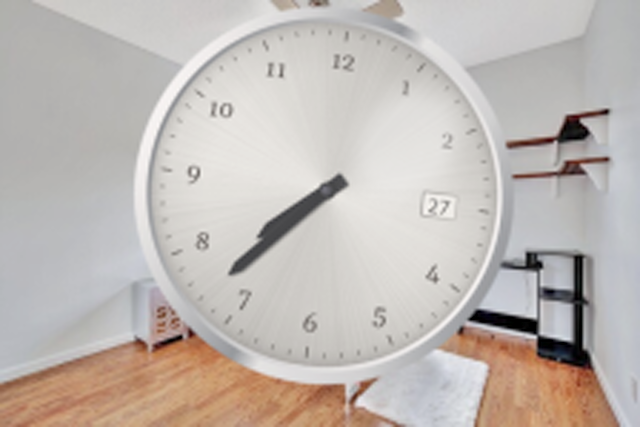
7:37
